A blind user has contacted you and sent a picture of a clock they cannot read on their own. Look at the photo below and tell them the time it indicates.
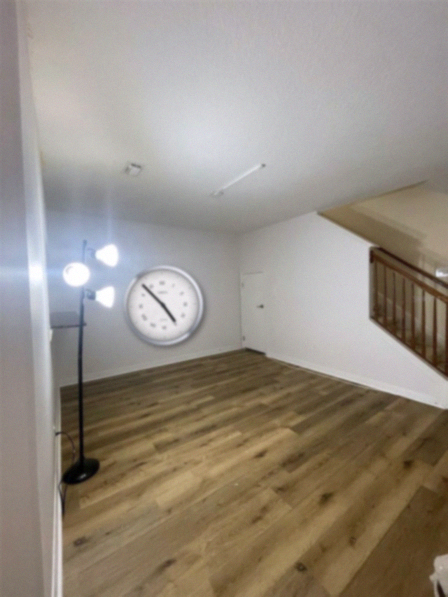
4:53
